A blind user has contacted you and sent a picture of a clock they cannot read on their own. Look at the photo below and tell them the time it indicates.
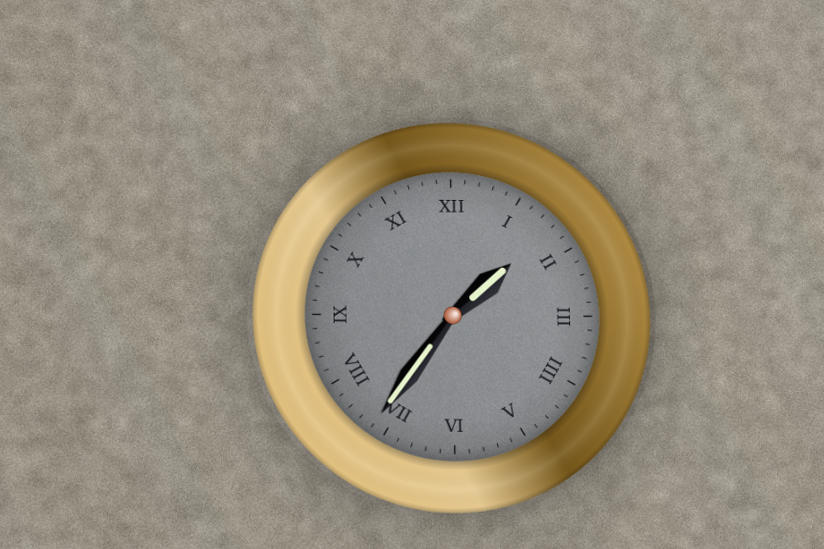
1:36
